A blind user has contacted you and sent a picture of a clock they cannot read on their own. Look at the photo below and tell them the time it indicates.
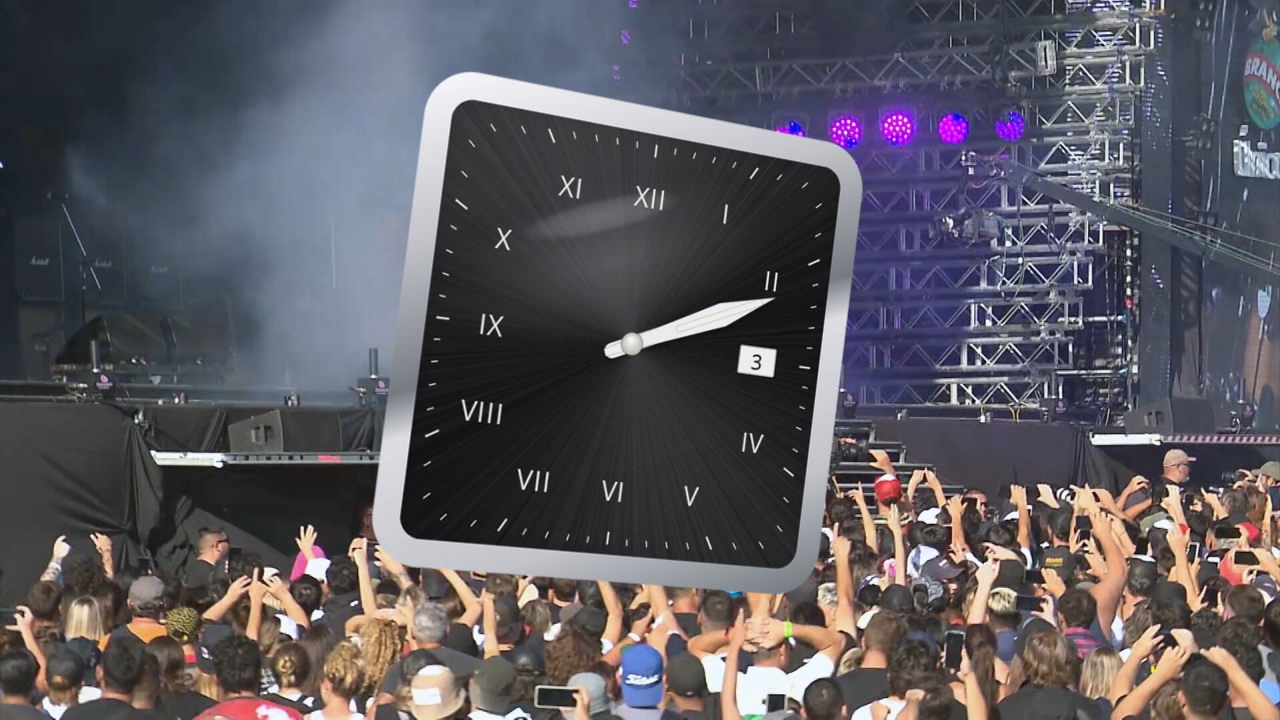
2:11
